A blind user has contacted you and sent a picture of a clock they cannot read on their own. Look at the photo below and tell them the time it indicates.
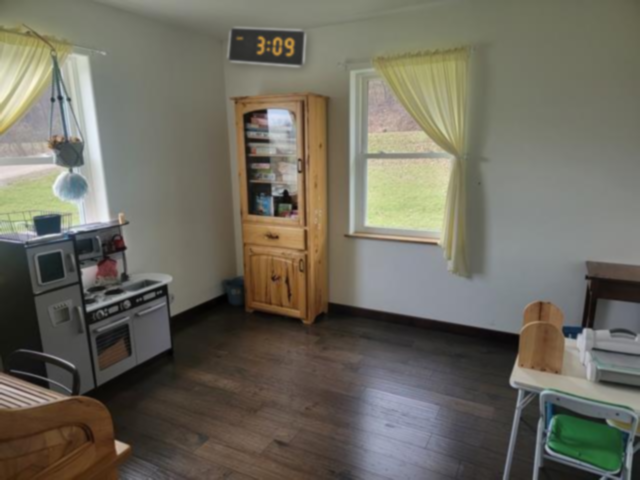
3:09
